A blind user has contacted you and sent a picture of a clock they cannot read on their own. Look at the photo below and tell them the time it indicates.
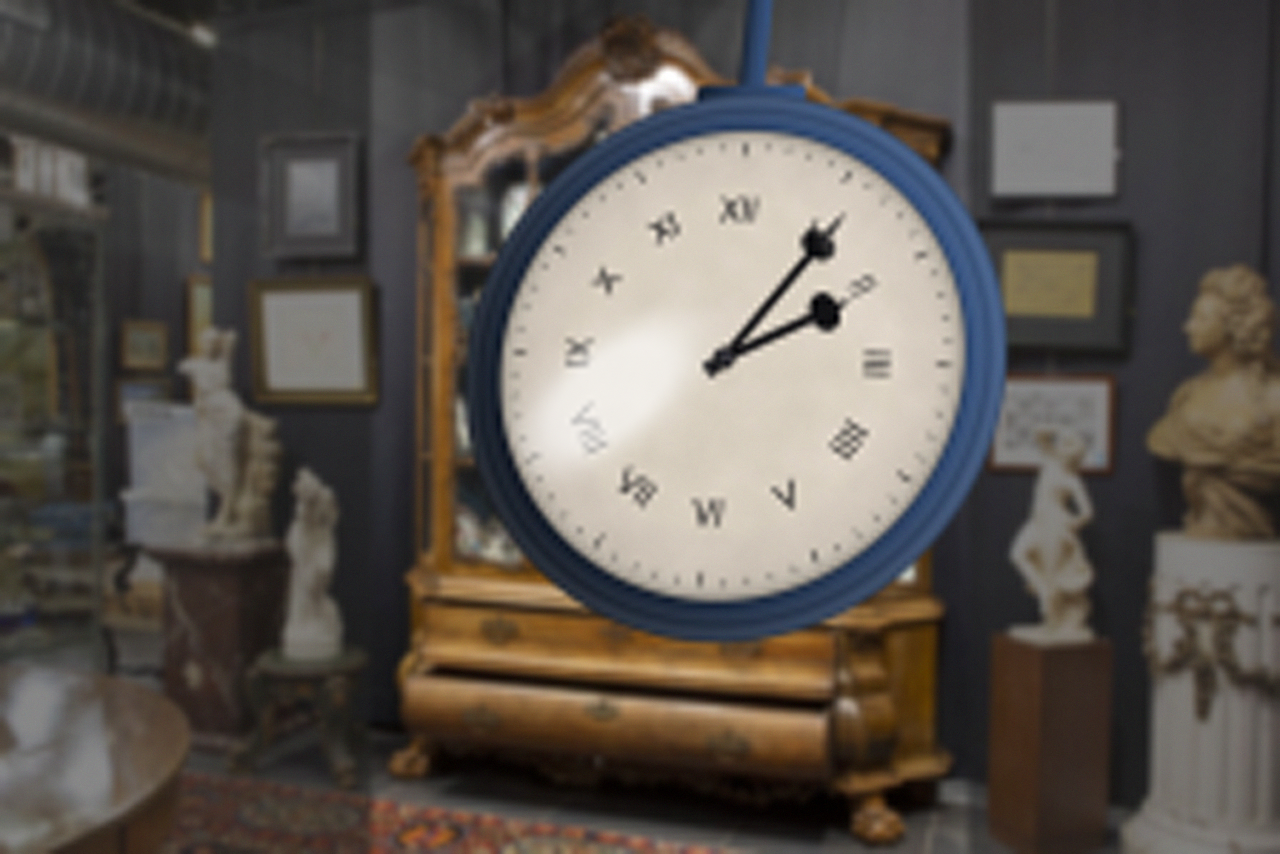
2:06
